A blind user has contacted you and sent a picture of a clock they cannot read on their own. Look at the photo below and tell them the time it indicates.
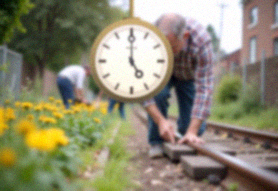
5:00
